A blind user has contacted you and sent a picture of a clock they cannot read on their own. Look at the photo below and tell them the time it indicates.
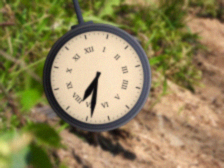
7:34
